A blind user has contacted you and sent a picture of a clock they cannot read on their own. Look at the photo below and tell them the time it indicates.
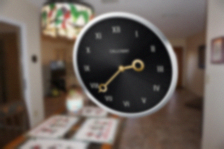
2:38
